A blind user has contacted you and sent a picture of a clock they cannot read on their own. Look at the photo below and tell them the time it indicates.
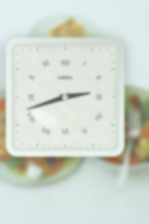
2:42
